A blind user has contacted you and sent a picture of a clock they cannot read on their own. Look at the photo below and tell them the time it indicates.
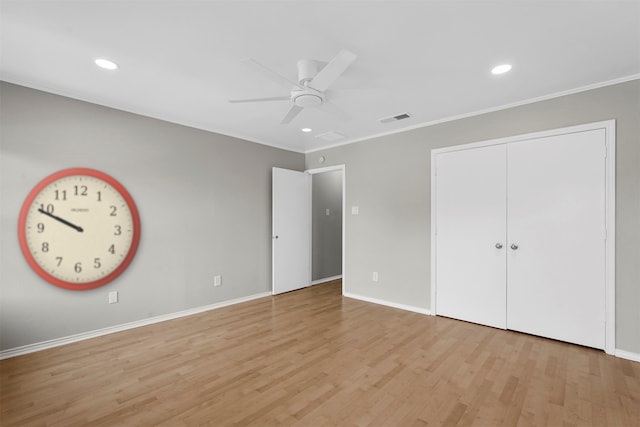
9:49
